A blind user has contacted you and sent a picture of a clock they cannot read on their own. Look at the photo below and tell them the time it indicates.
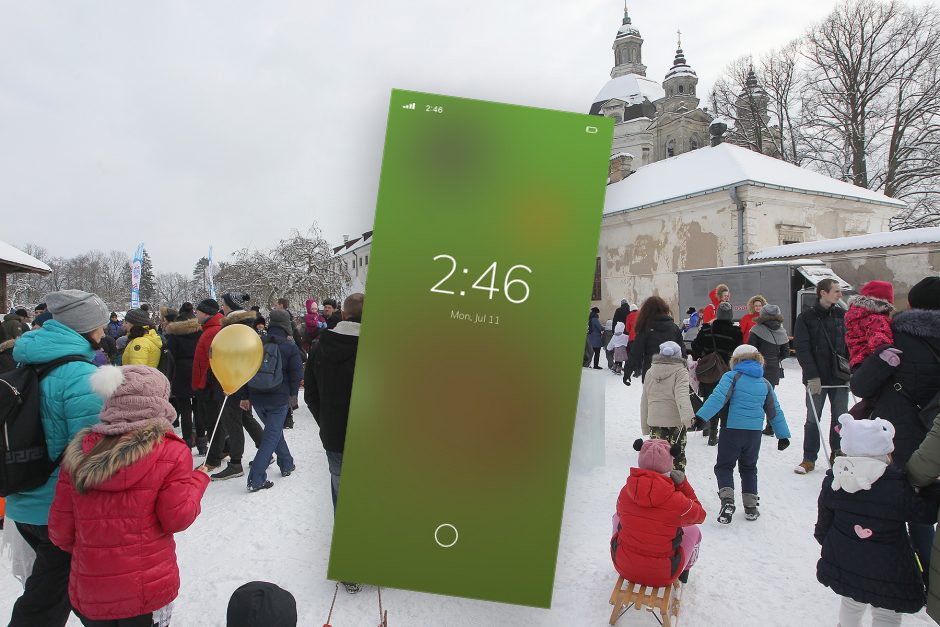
2:46
